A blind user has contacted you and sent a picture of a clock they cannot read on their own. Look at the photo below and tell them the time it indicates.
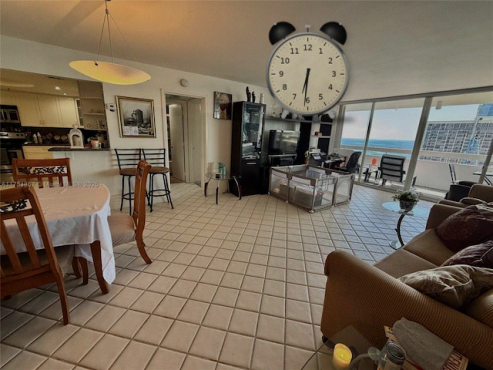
6:31
